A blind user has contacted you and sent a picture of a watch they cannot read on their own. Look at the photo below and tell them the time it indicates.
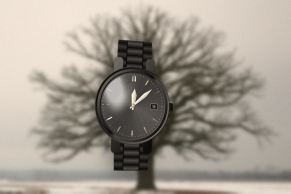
12:08
